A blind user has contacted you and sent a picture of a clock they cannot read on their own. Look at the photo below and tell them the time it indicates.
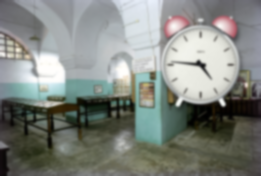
4:46
